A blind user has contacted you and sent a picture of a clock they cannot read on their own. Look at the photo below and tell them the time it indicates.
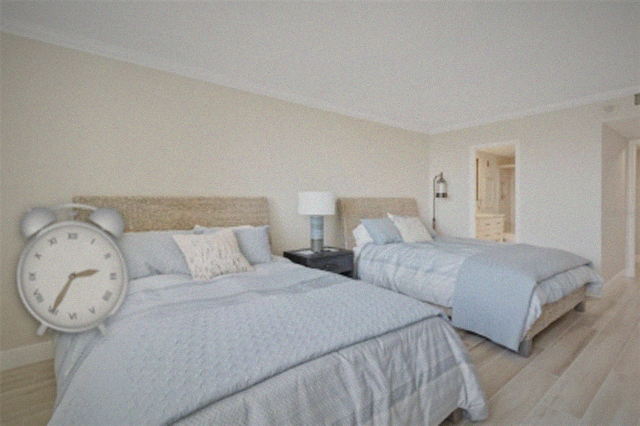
2:35
